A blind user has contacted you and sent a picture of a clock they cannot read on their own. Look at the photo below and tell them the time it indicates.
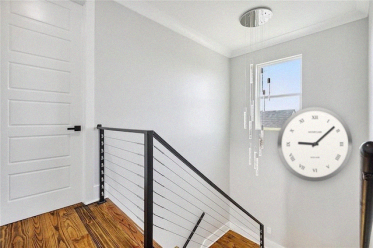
9:08
